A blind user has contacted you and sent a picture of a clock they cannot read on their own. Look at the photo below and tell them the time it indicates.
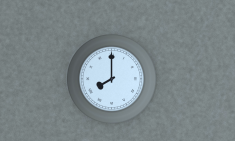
8:00
